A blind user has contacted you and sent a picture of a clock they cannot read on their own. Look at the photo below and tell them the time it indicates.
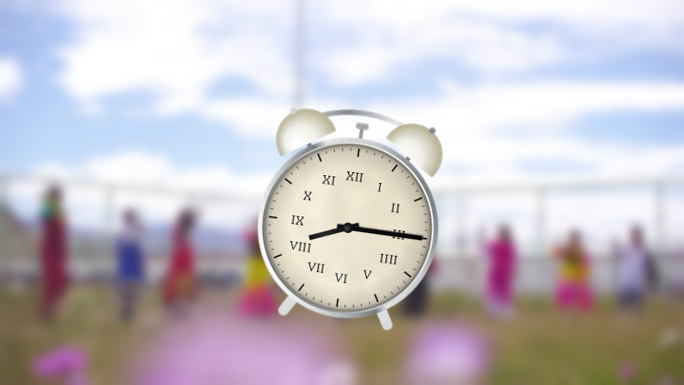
8:15
